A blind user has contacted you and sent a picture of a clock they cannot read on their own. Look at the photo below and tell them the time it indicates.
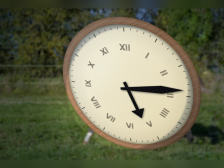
5:14
